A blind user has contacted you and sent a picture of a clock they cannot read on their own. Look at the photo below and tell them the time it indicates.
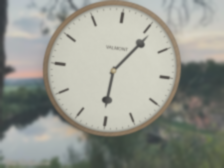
6:06
